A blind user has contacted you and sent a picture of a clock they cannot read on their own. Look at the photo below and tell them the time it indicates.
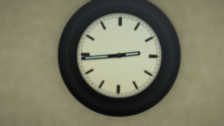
2:44
